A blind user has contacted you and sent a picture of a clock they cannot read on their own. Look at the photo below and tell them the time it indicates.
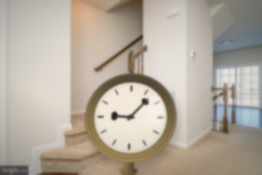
9:07
